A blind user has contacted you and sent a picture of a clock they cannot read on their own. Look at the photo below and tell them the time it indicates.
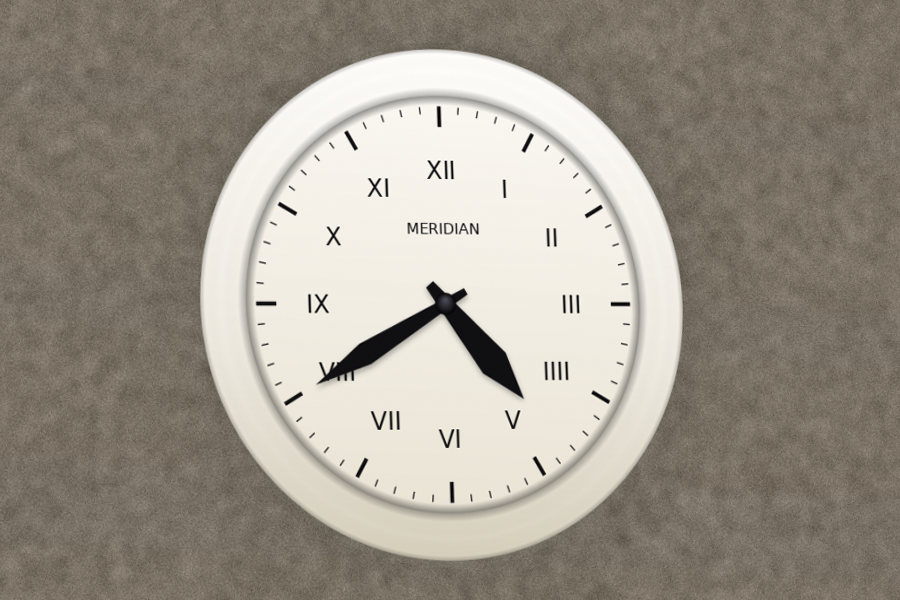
4:40
